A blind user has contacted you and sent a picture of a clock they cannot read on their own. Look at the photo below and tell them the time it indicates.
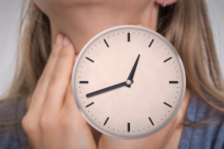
12:42
